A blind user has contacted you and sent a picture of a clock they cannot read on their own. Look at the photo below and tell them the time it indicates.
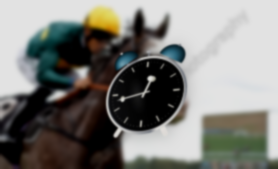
12:43
